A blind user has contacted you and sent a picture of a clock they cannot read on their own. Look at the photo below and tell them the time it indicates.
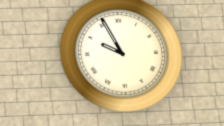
9:56
